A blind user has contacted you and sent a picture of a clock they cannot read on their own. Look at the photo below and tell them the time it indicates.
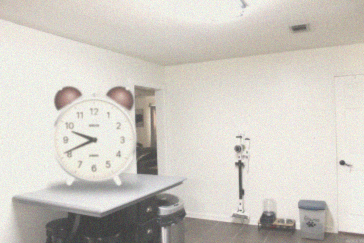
9:41
